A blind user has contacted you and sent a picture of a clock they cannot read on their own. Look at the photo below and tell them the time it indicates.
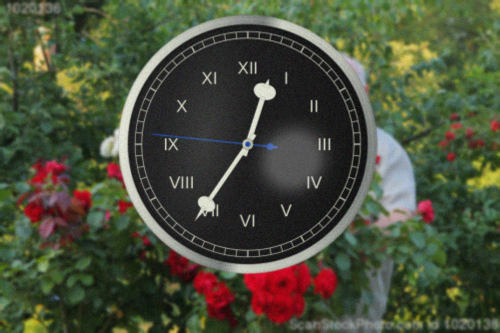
12:35:46
